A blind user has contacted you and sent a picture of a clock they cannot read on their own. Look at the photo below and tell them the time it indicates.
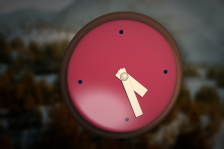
4:27
